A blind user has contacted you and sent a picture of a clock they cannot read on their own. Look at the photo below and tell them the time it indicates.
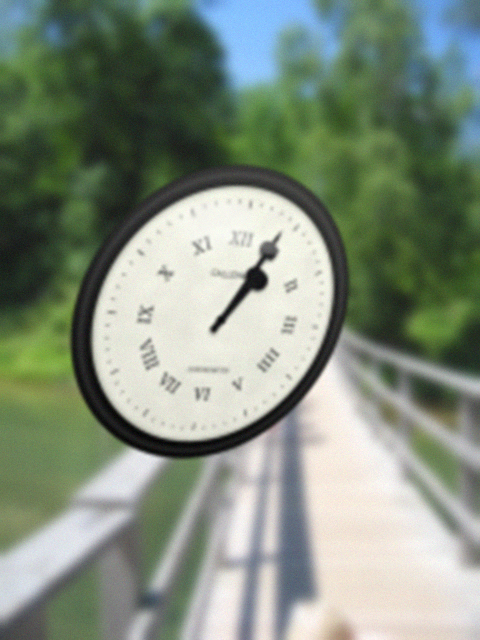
1:04
